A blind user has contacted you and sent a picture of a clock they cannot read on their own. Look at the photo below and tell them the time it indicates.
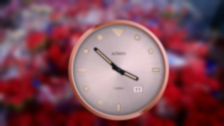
3:52
